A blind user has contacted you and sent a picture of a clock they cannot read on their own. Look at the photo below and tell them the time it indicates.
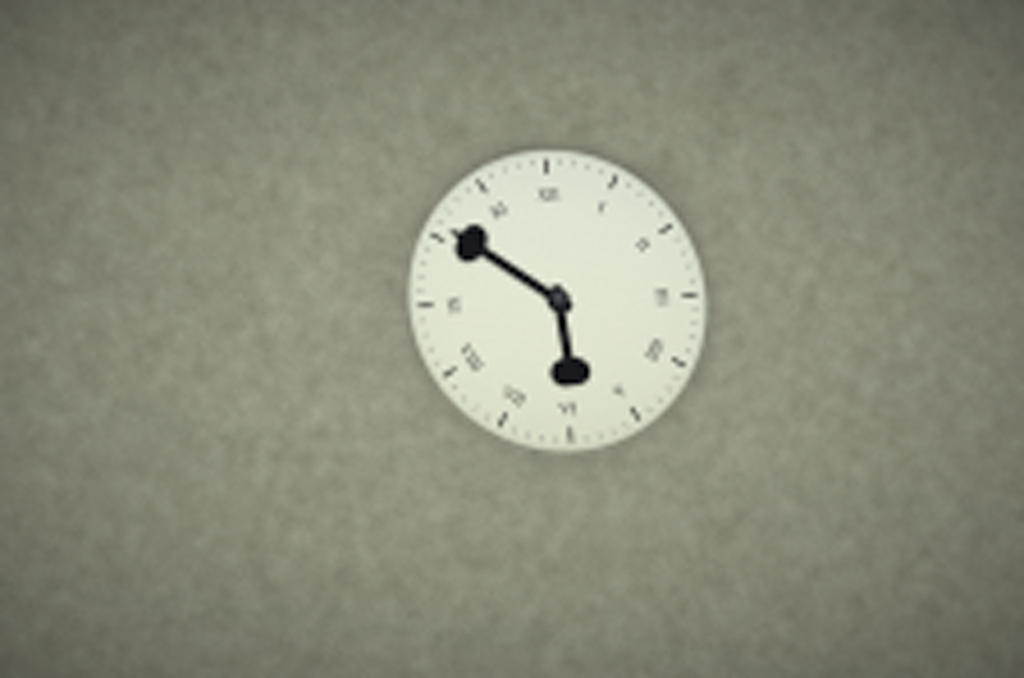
5:51
